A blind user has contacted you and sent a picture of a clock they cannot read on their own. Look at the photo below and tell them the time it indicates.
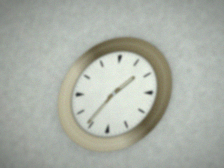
1:36
